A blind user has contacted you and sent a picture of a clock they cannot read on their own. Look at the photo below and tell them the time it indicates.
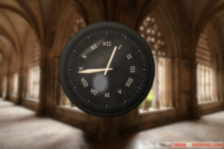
12:44
